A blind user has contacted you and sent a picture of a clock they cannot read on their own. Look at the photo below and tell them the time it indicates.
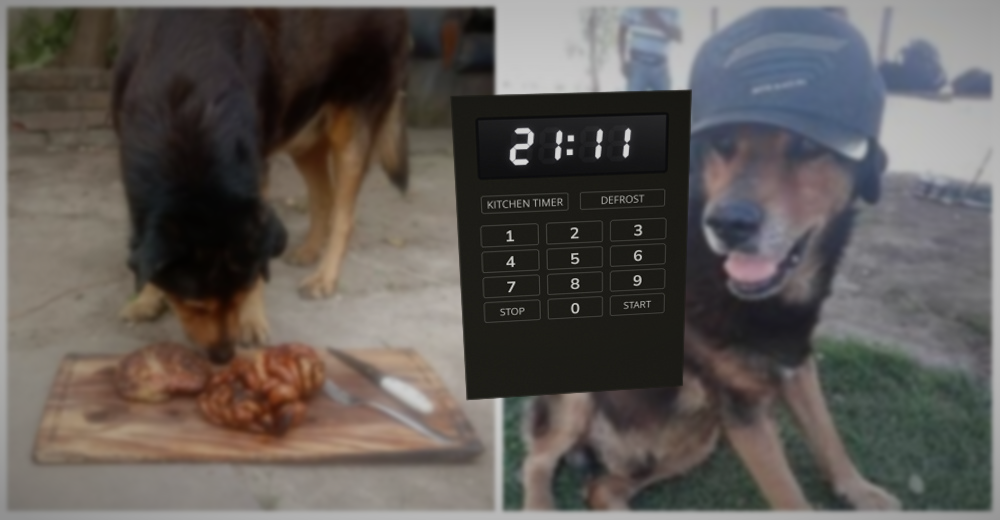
21:11
